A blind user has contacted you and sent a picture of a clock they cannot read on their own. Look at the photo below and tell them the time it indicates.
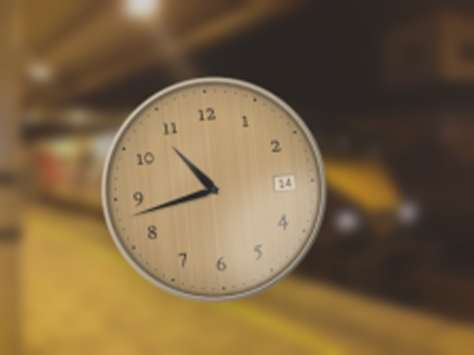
10:43
